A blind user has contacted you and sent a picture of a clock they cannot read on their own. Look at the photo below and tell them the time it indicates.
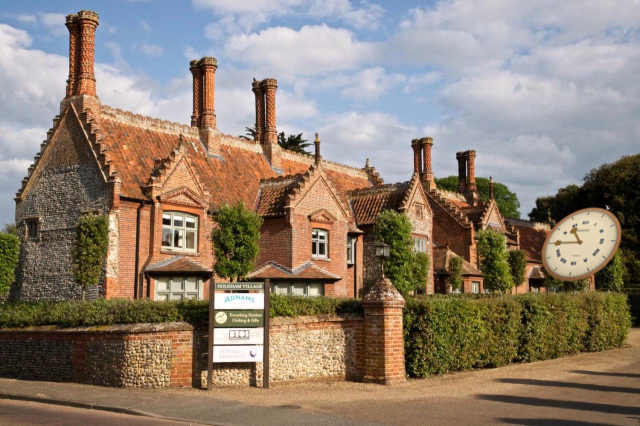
10:45
